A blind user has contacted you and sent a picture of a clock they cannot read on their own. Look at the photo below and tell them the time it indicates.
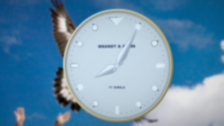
8:05
